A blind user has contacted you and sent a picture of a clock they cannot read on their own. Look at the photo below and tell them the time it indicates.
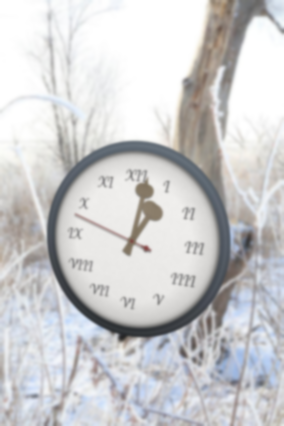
1:01:48
